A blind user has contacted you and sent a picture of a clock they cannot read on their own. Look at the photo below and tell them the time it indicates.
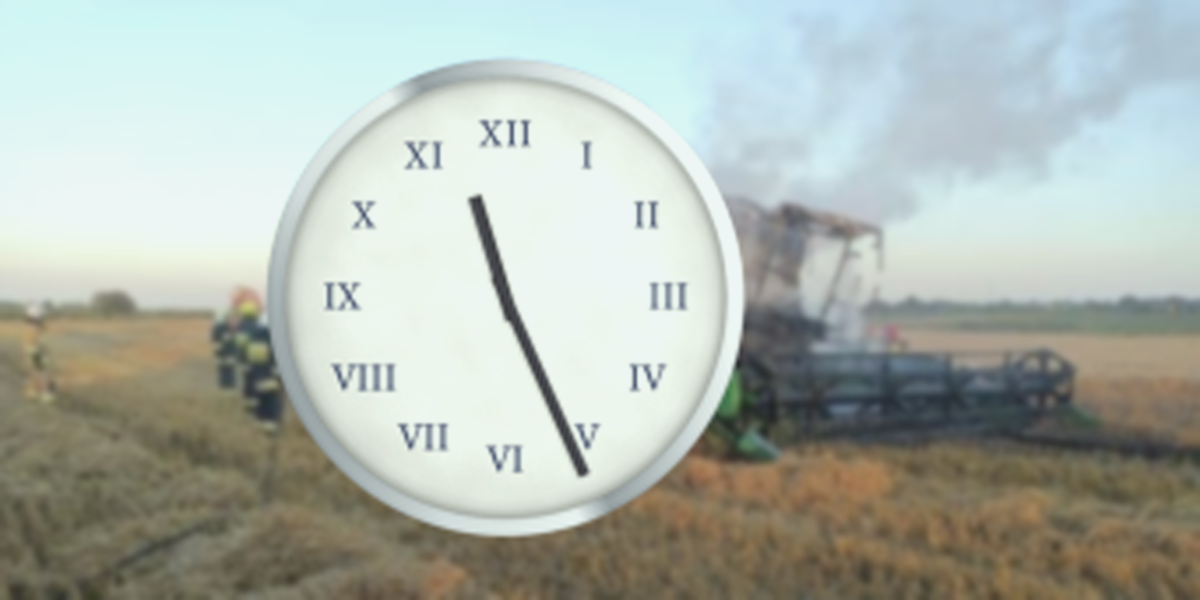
11:26
